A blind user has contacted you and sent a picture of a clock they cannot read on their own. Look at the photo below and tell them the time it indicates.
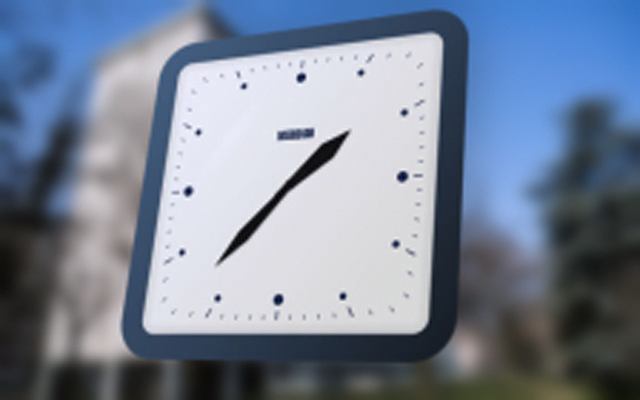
1:37
